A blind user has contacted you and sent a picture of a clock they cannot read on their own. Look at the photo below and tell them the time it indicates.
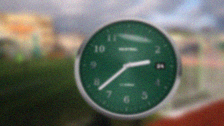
2:38
